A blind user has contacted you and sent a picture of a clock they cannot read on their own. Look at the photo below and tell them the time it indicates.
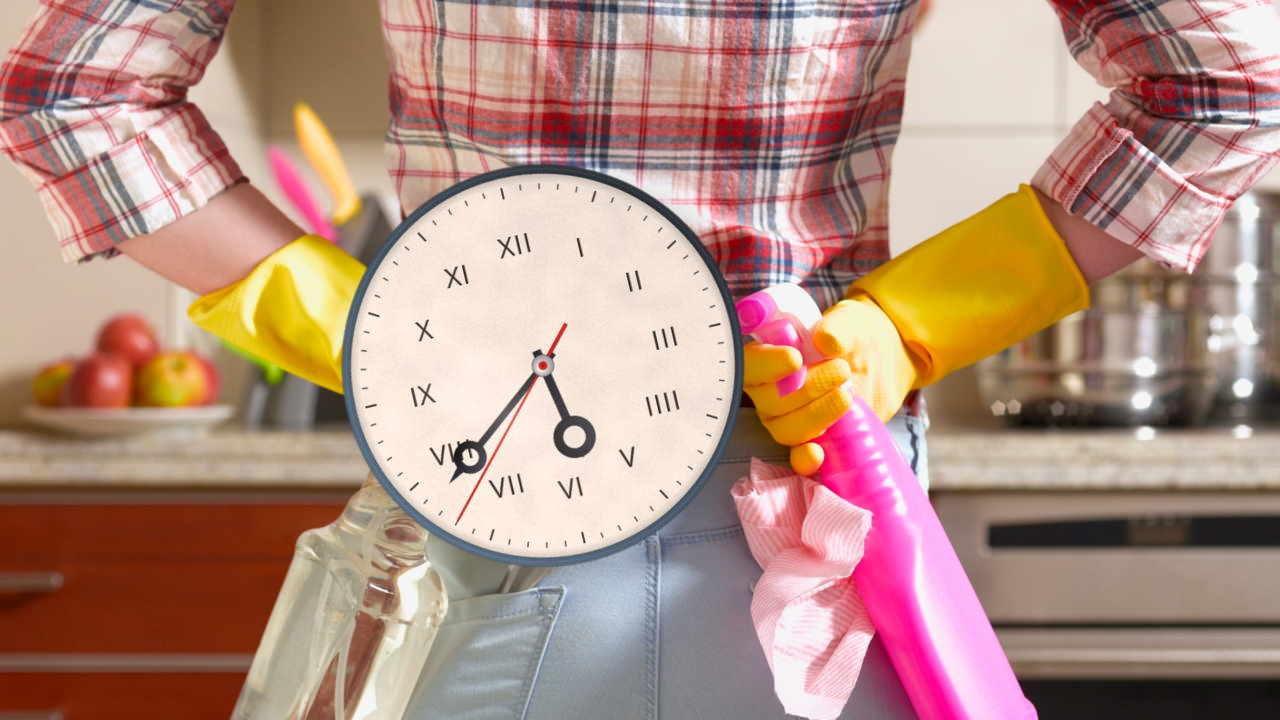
5:38:37
